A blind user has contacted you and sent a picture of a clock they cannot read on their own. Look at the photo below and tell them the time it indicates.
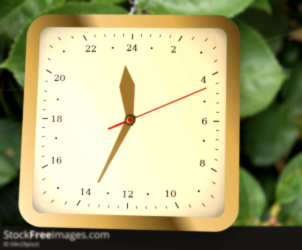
23:34:11
